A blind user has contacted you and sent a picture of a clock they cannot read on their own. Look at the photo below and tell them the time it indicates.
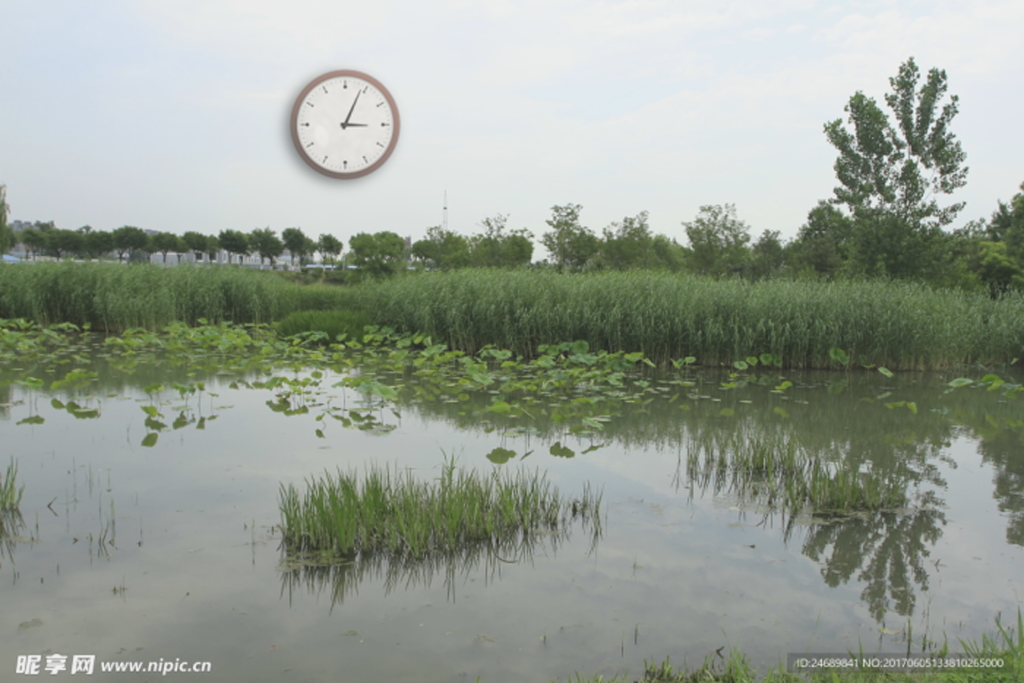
3:04
